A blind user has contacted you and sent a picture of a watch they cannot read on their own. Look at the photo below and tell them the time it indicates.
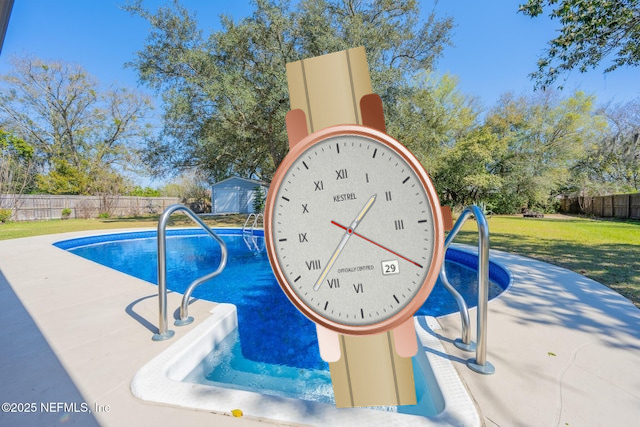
1:37:20
